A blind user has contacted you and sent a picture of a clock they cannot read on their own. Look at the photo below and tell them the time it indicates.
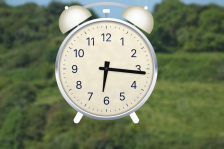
6:16
